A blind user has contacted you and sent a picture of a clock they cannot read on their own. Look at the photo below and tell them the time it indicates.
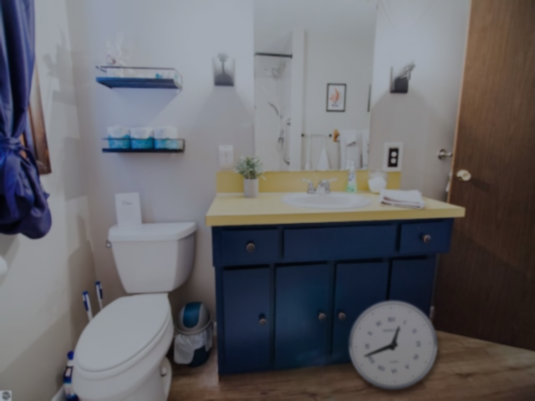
12:42
